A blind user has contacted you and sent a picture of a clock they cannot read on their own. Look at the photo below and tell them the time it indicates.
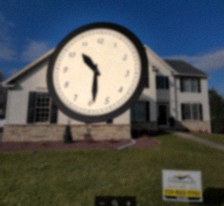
10:29
